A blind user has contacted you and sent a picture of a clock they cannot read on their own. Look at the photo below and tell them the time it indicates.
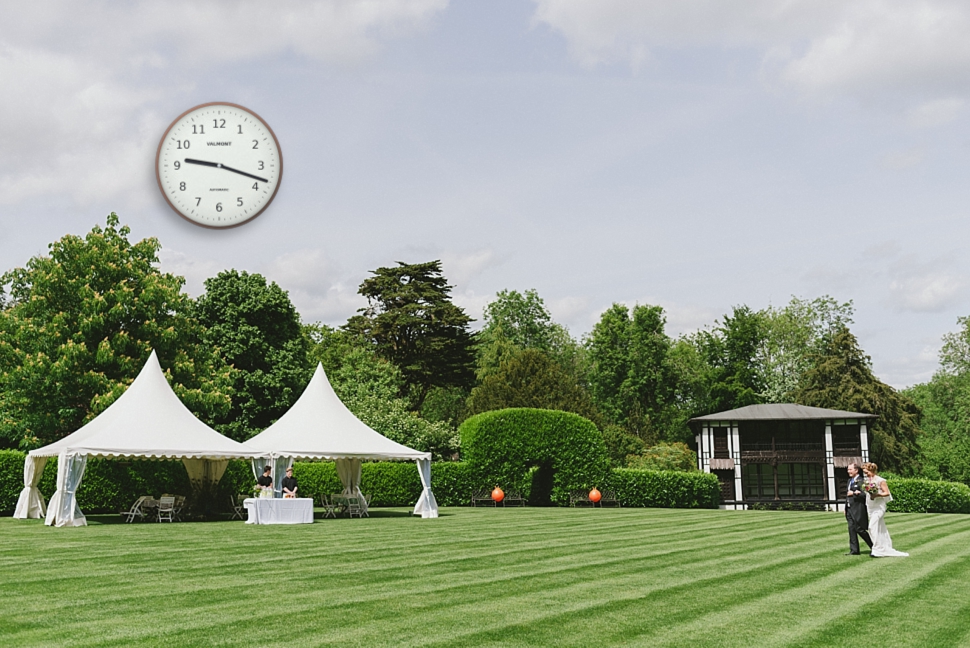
9:18
